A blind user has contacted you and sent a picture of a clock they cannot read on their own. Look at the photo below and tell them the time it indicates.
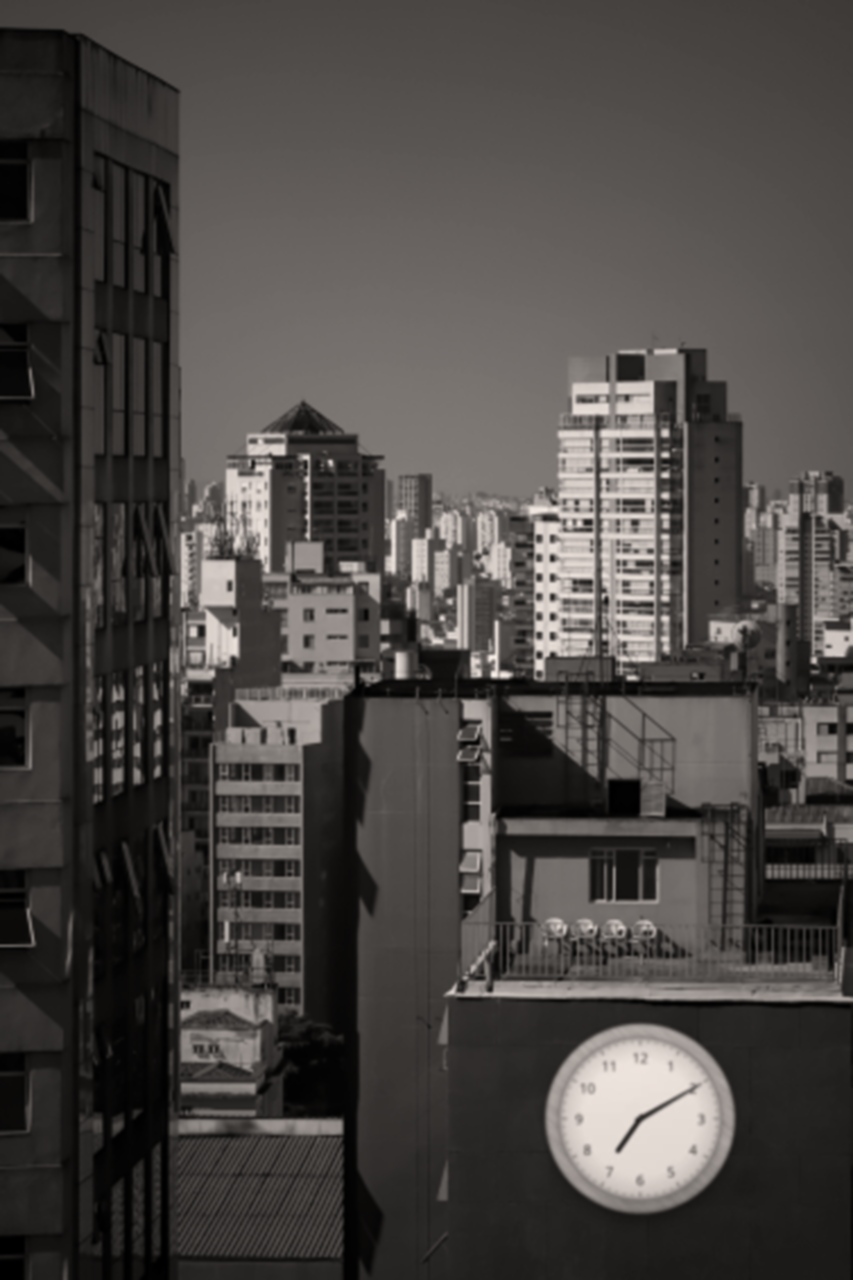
7:10
